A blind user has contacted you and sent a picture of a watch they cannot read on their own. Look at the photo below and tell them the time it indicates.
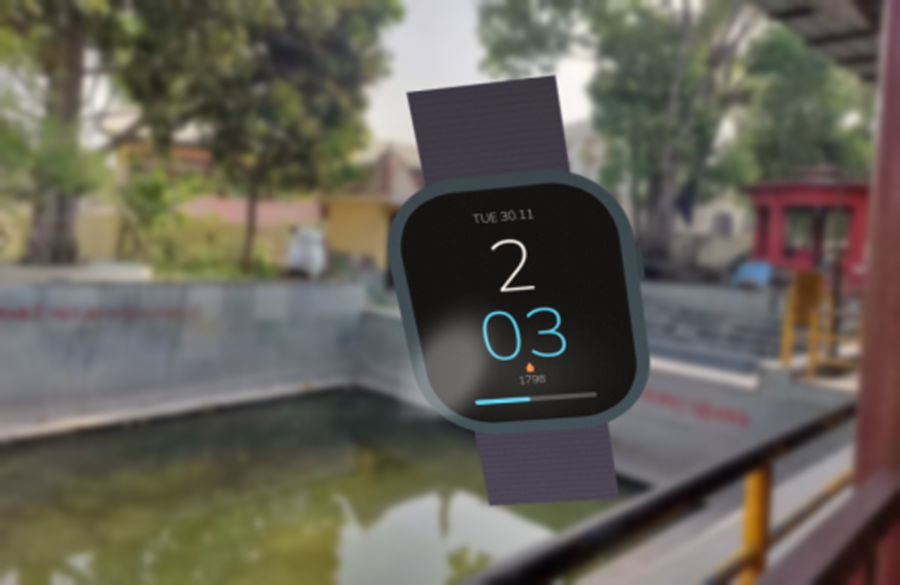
2:03
